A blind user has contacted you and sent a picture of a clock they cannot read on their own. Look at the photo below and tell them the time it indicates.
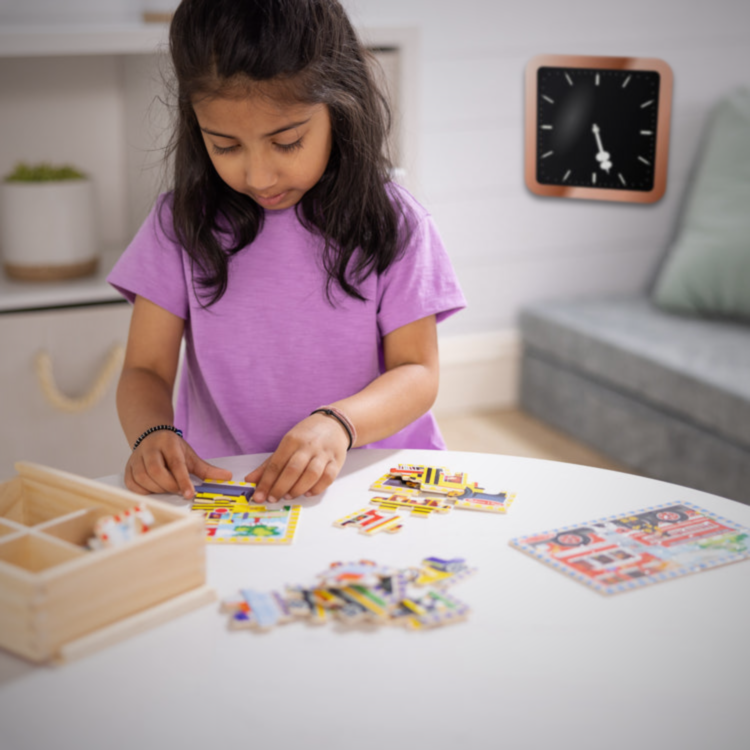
5:27
